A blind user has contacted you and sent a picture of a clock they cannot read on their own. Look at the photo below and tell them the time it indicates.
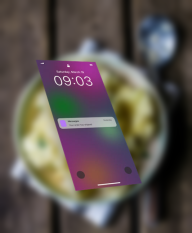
9:03
